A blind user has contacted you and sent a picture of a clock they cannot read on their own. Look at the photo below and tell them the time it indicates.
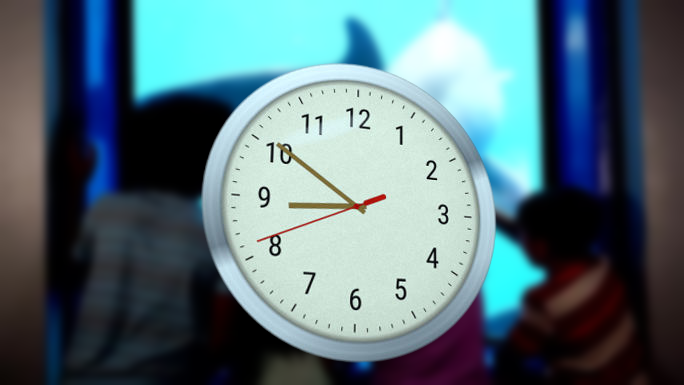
8:50:41
